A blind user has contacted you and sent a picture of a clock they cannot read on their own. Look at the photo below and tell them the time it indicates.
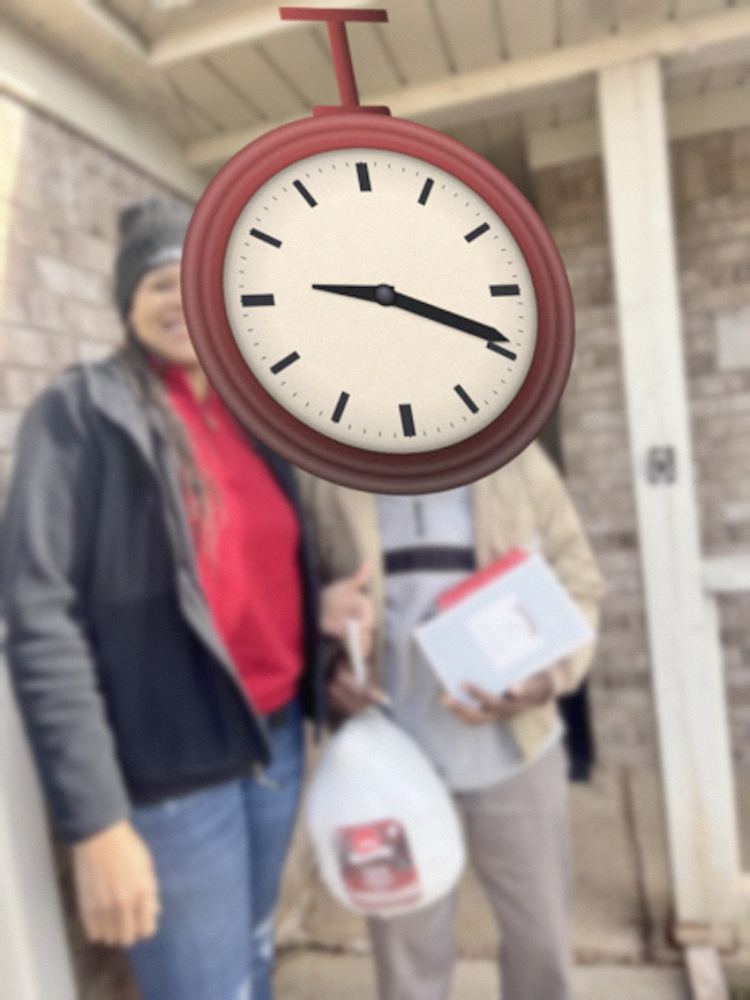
9:19
